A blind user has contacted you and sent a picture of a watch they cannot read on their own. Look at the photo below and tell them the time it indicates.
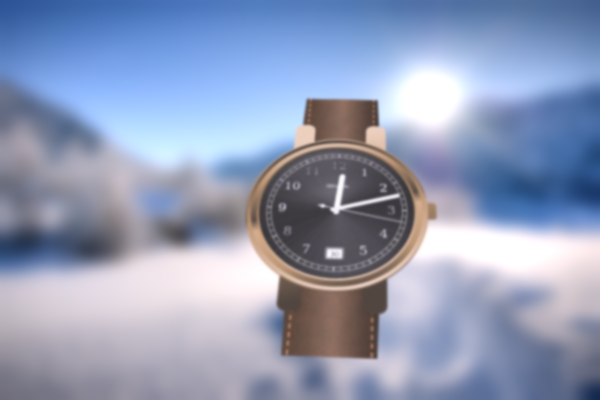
12:12:17
